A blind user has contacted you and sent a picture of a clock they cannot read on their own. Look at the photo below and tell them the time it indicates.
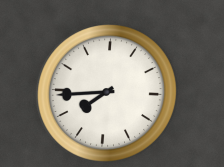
7:44
